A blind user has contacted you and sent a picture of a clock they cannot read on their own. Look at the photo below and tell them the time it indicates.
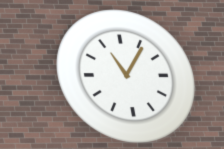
11:06
